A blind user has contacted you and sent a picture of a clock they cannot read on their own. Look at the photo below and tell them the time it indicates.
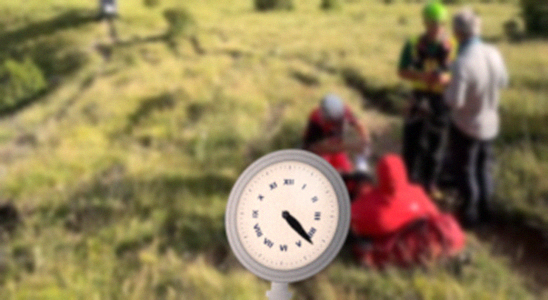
4:22
